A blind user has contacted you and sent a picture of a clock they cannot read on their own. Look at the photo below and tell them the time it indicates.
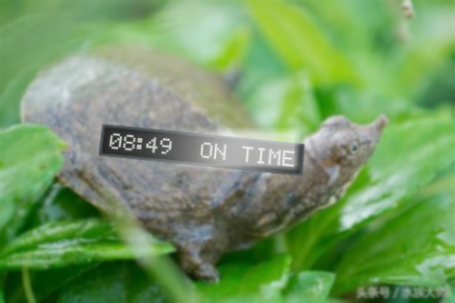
8:49
